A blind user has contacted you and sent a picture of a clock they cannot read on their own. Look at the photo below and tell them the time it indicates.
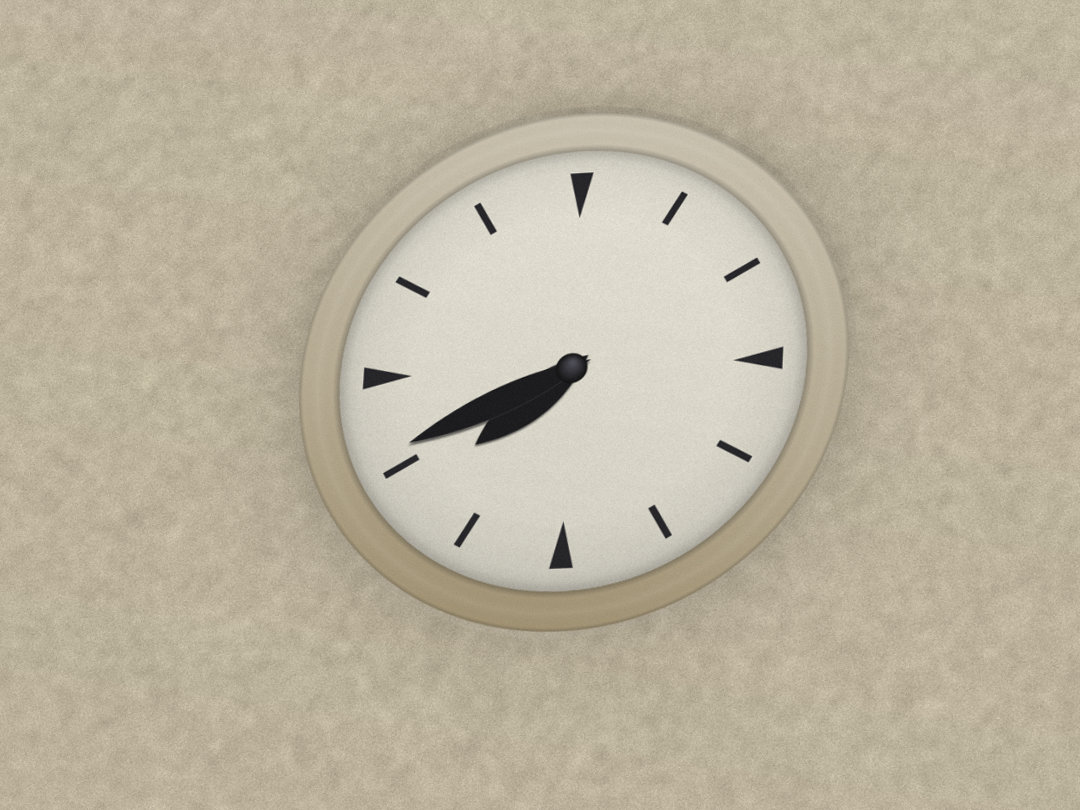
7:41
